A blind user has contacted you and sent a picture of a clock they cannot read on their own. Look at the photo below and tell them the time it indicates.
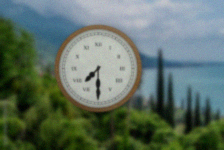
7:30
